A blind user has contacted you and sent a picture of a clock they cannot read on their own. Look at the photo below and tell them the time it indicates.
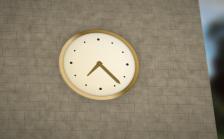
7:23
